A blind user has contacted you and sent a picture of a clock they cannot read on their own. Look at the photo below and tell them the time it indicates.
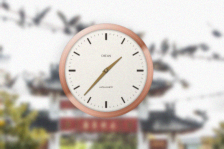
1:37
